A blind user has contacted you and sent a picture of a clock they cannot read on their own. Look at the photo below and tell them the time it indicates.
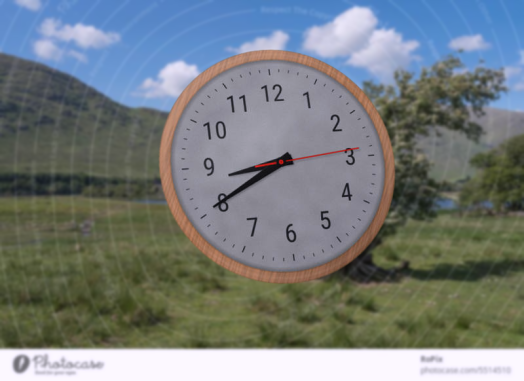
8:40:14
